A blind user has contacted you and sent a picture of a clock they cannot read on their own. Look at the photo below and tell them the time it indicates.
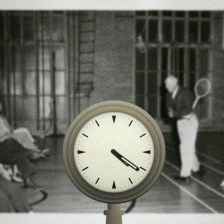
4:21
